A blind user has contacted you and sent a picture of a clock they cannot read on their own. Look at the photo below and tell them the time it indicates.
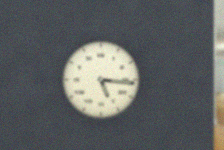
5:16
